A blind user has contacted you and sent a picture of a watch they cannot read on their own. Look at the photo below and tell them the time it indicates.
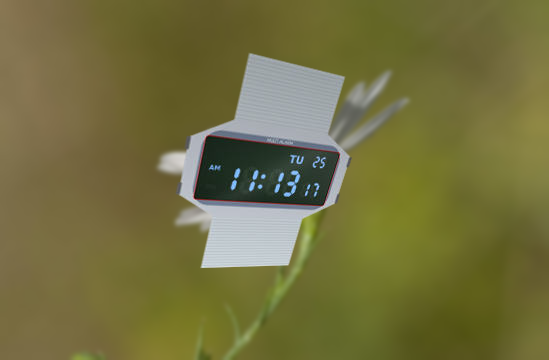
11:13:17
